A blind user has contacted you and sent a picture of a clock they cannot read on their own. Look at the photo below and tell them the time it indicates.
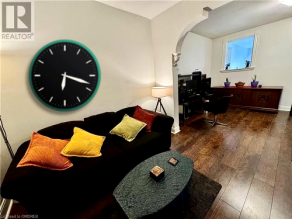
6:18
